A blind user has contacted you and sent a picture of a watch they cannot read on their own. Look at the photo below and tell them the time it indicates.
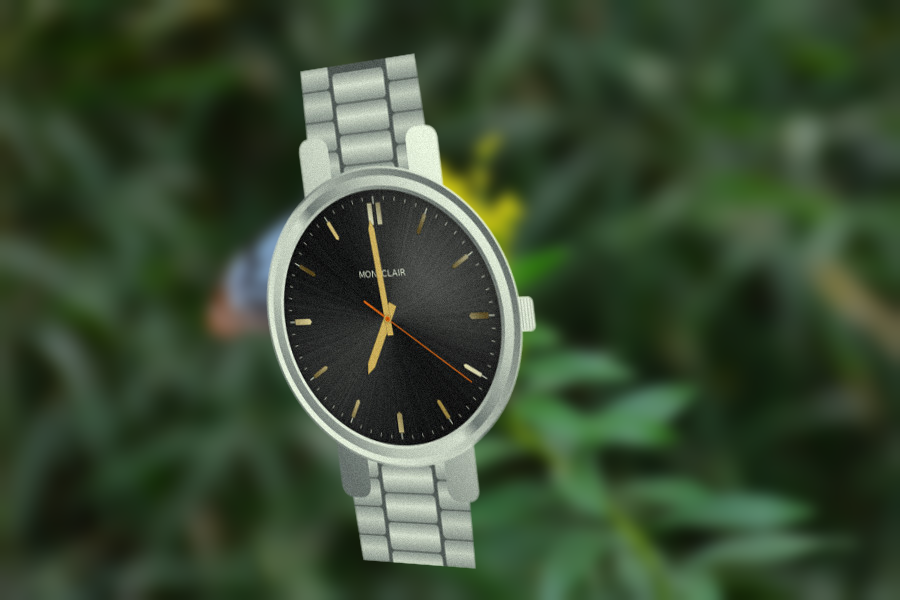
6:59:21
